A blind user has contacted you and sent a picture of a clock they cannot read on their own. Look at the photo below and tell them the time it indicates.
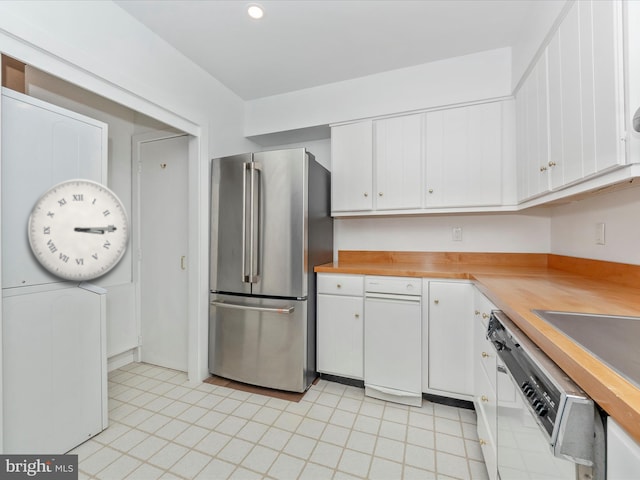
3:15
